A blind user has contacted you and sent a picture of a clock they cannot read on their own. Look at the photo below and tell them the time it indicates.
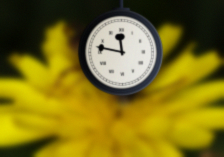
11:47
